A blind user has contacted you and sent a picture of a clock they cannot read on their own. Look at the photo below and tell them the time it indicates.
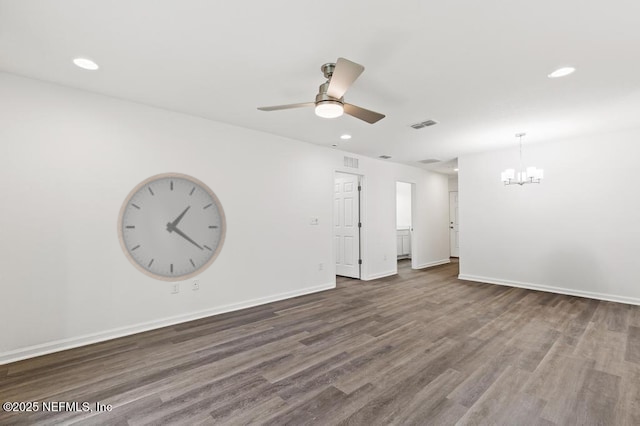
1:21
